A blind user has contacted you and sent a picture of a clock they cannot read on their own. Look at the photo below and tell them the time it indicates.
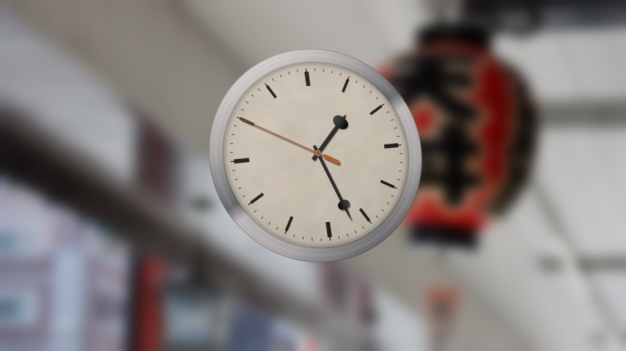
1:26:50
